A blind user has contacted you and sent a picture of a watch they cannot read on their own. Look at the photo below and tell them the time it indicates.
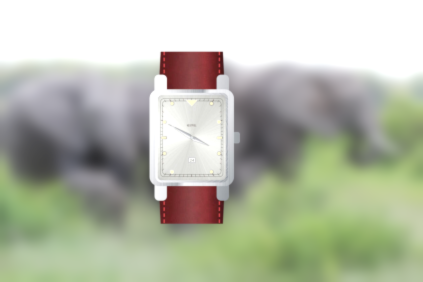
3:50
